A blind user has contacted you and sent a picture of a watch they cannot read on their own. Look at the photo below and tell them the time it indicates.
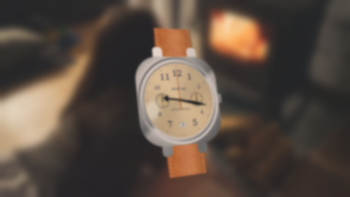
9:17
